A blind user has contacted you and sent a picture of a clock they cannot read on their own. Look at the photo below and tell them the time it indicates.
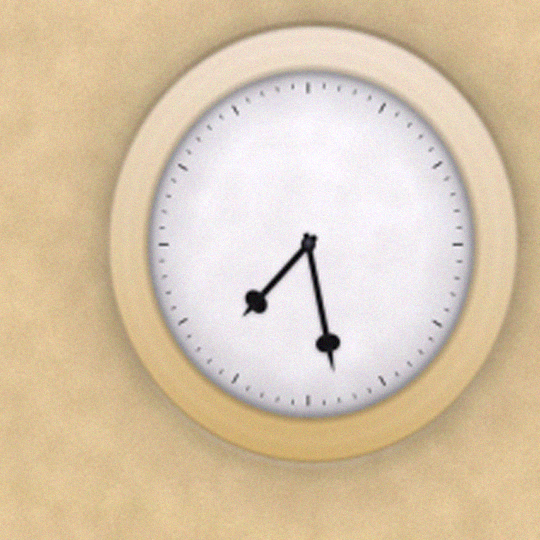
7:28
